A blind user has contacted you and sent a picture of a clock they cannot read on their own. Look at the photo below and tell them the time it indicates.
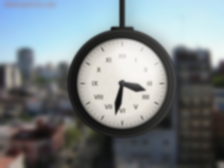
3:32
